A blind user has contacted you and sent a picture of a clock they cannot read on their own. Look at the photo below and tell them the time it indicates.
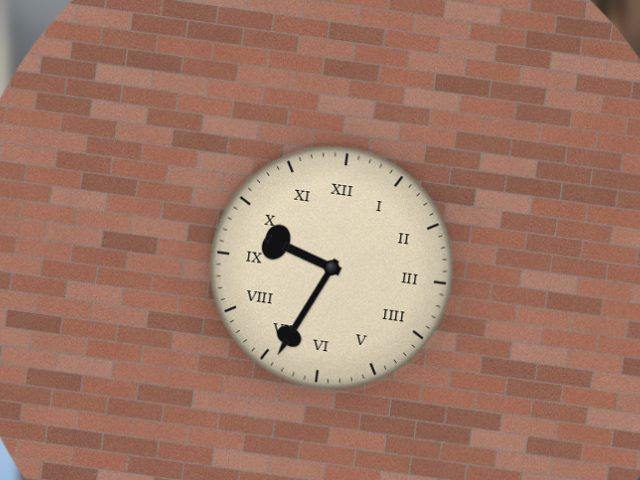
9:34
